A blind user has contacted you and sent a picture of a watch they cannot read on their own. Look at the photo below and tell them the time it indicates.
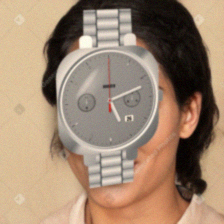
5:12
